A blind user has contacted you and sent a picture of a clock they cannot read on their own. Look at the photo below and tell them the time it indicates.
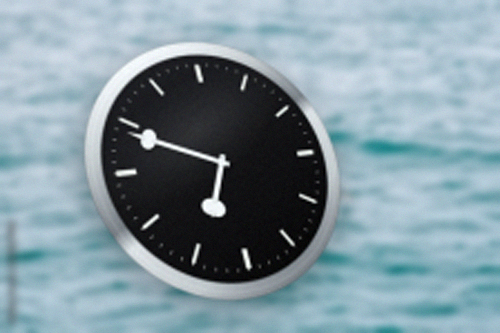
6:49
